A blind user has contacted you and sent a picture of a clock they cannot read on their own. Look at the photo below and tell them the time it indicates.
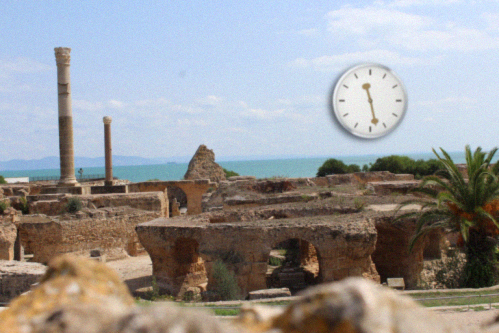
11:28
